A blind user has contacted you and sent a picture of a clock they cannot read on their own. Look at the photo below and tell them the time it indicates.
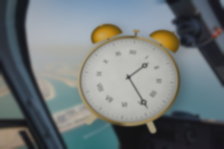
1:24
